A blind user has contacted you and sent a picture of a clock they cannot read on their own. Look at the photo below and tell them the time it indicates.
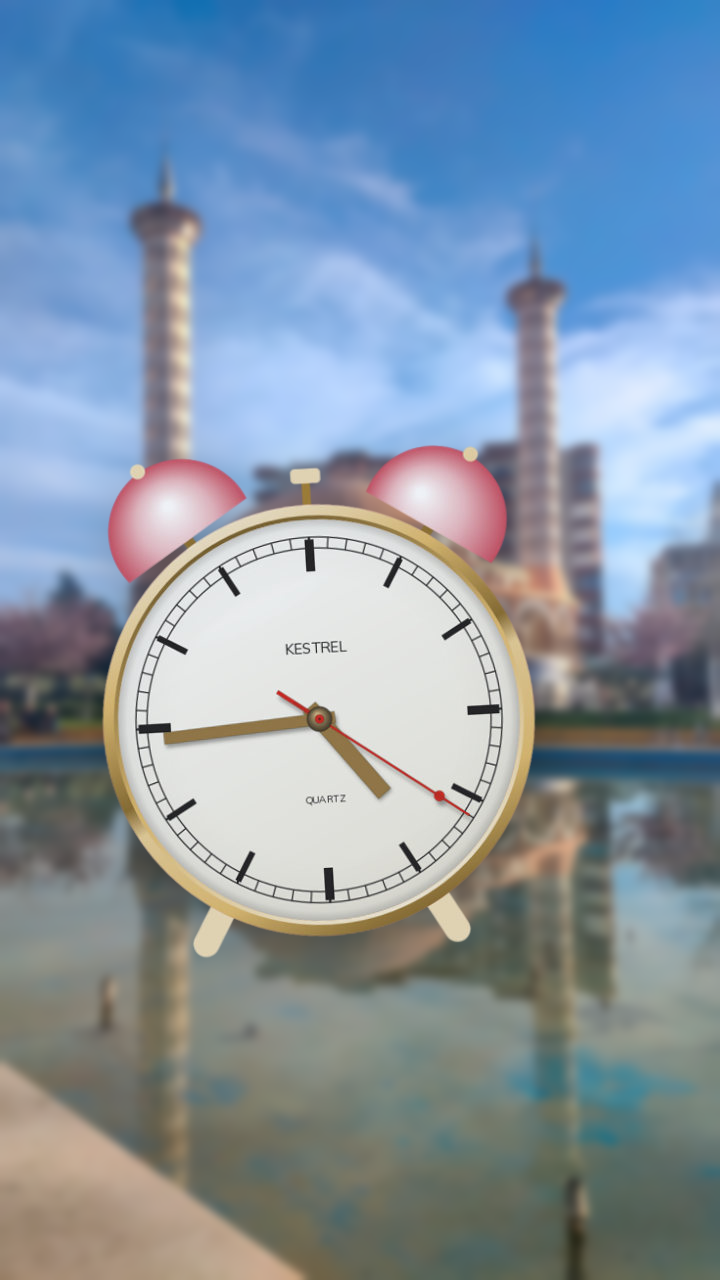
4:44:21
